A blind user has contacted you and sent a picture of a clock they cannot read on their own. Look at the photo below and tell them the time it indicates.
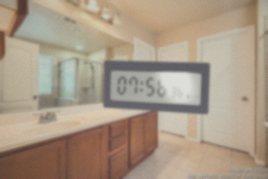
7:56
